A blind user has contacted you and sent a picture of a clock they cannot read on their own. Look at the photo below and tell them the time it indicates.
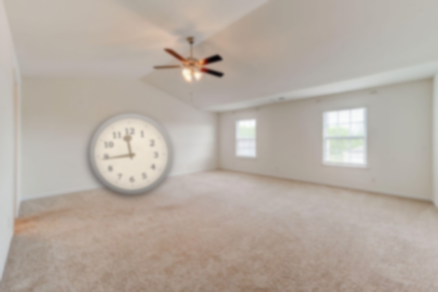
11:44
